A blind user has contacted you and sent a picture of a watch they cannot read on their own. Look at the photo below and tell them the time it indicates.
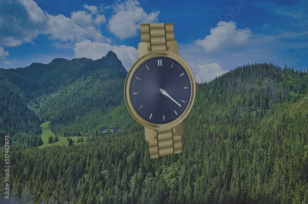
4:22
